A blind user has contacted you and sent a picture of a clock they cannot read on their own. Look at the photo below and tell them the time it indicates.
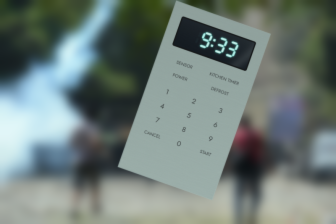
9:33
